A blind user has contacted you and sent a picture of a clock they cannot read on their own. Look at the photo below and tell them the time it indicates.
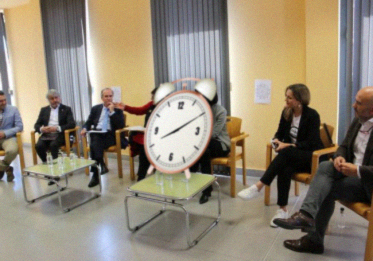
8:10
